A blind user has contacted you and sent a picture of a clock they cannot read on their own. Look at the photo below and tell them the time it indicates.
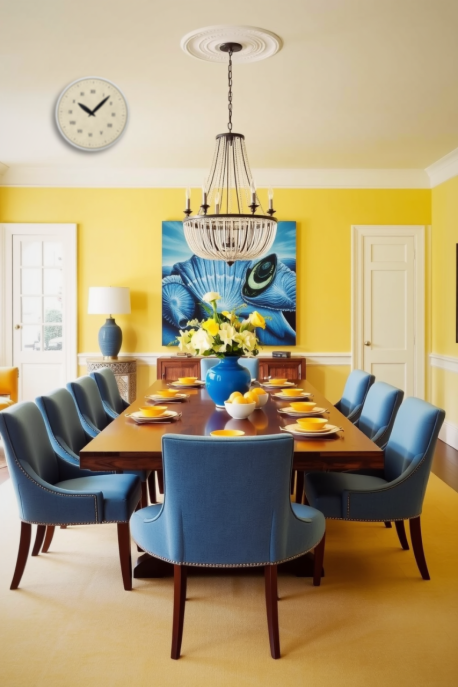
10:07
